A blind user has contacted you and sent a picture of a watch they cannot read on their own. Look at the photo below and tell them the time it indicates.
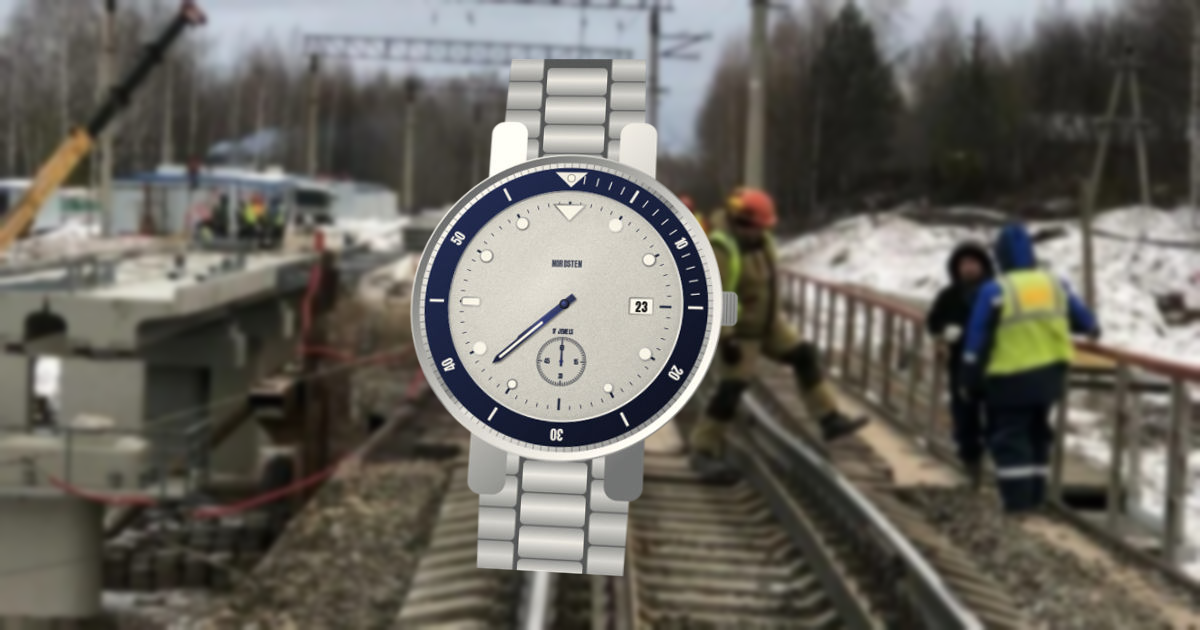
7:38
